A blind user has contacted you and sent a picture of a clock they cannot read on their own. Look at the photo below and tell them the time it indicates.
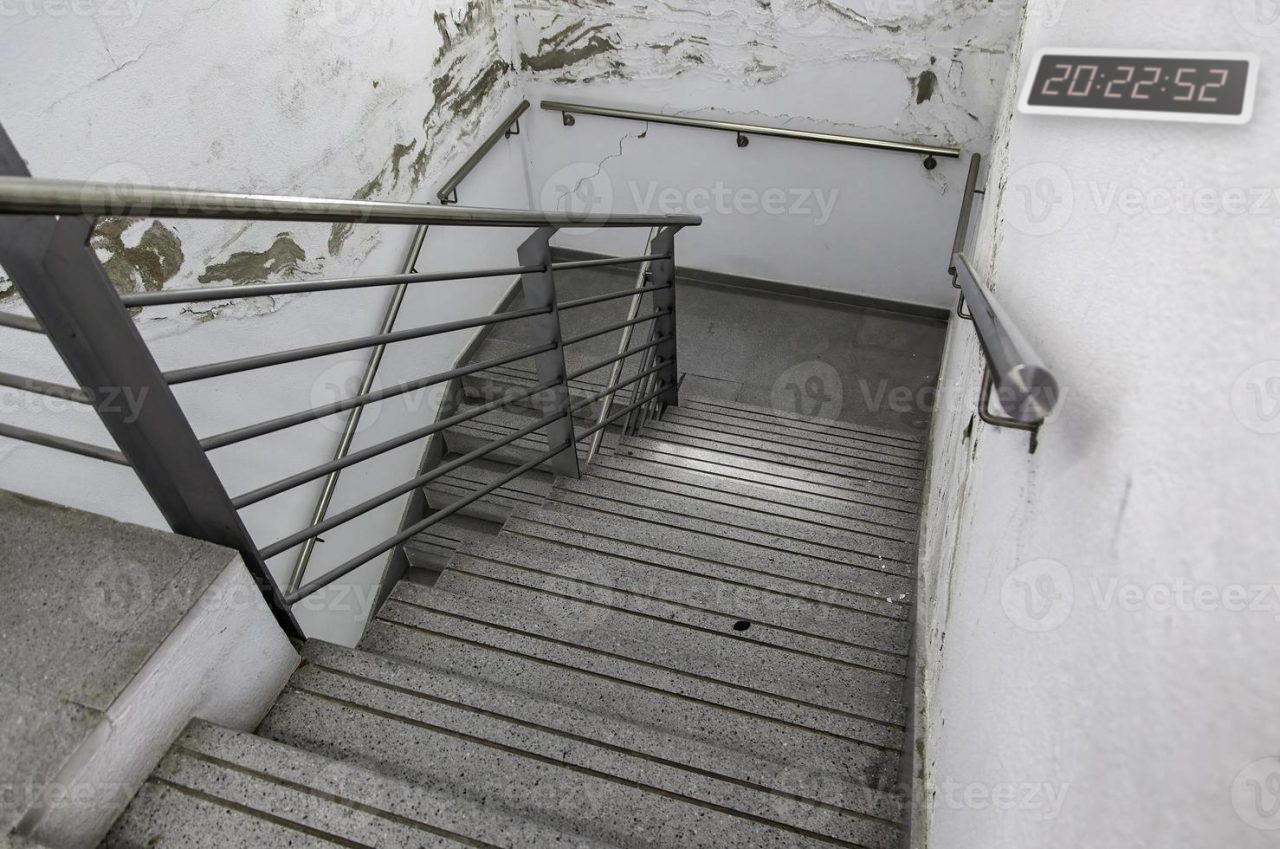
20:22:52
